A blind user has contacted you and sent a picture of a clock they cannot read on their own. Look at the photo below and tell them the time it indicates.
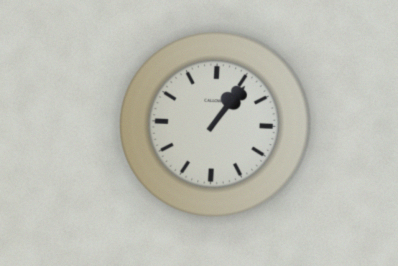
1:06
